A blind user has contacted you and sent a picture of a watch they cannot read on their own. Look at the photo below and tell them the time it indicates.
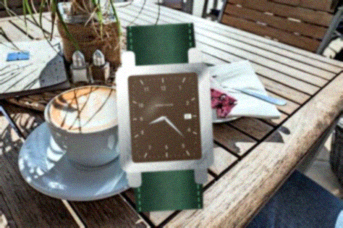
8:23
